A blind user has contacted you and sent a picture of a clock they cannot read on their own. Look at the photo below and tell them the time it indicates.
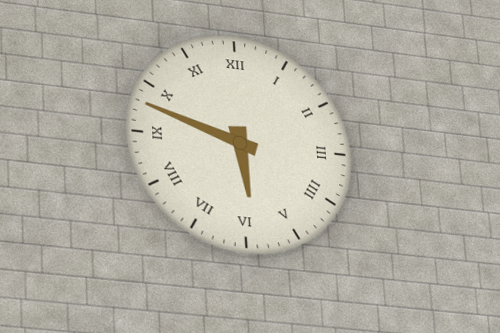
5:48
